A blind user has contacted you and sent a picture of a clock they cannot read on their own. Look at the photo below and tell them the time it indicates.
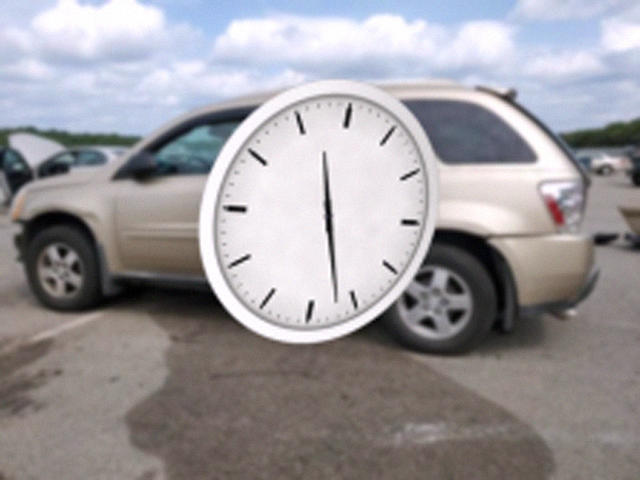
11:27
